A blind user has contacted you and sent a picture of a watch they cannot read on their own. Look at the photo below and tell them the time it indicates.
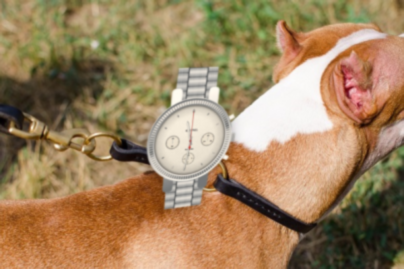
11:31
